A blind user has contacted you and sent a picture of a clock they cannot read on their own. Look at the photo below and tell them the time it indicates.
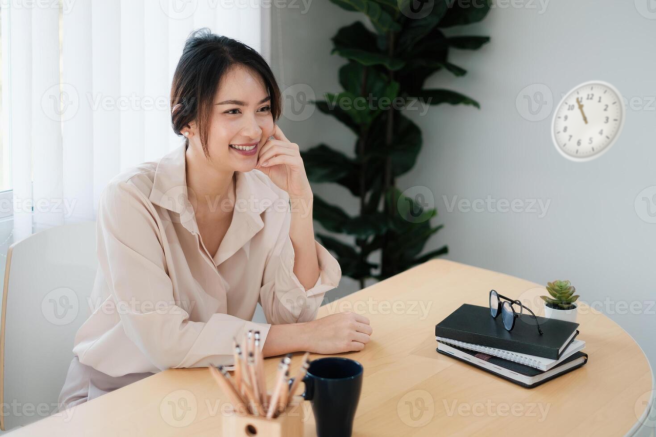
10:54
